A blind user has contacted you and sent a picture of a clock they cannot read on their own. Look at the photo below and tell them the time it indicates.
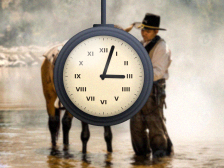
3:03
